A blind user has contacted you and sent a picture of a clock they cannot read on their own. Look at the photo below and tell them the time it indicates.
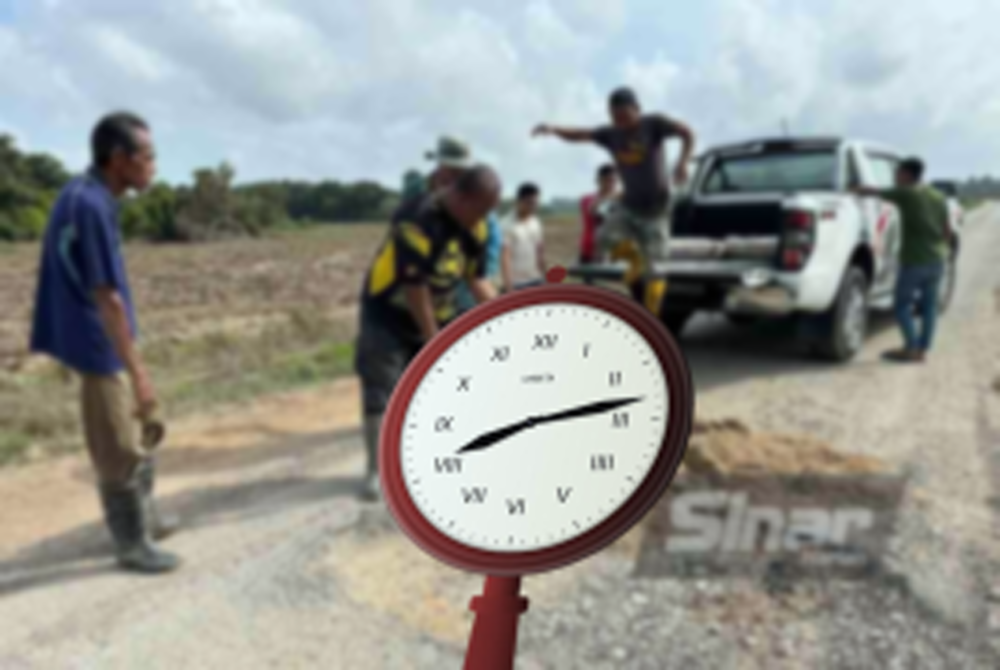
8:13
